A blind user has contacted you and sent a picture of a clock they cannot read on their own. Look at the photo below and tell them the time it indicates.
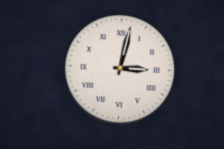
3:02
